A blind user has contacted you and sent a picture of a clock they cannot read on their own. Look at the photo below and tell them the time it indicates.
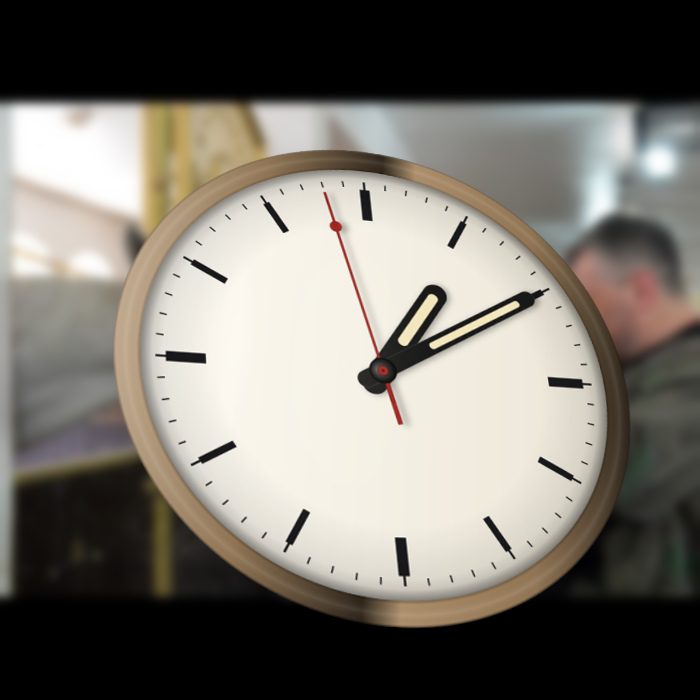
1:09:58
